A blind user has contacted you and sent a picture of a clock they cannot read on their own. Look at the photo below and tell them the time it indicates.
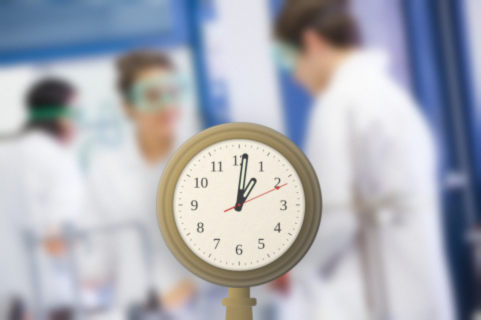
1:01:11
